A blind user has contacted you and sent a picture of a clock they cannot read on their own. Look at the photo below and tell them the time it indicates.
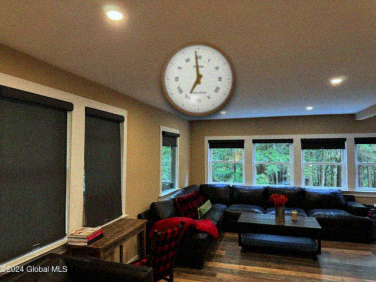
6:59
